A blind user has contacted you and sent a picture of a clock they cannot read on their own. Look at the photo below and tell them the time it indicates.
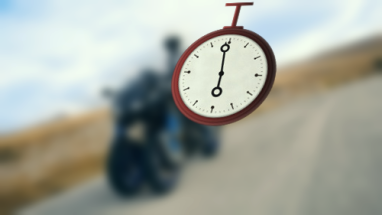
5:59
